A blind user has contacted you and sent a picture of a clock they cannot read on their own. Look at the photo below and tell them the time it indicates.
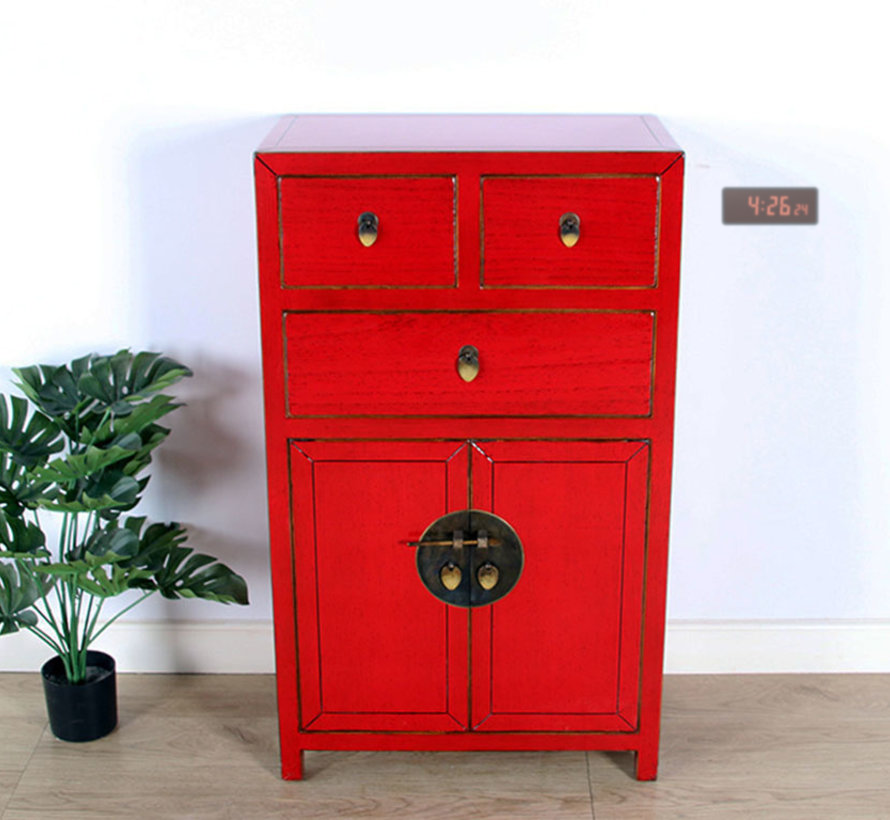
4:26
